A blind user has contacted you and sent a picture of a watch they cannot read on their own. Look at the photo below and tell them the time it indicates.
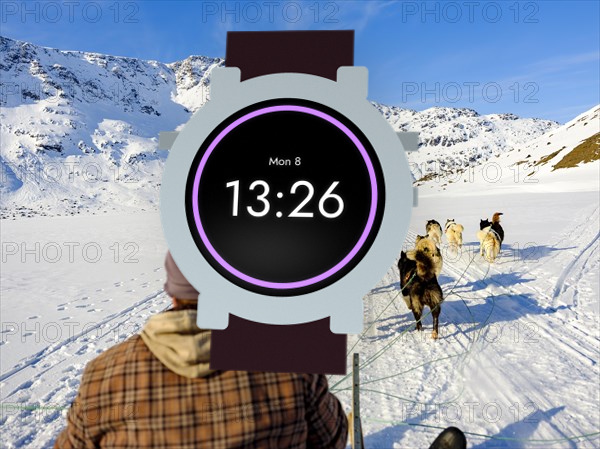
13:26
